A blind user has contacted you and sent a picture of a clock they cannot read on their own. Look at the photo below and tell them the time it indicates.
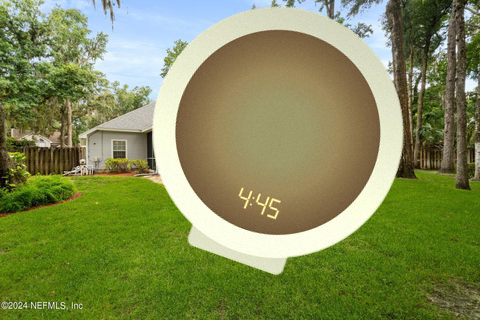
4:45
